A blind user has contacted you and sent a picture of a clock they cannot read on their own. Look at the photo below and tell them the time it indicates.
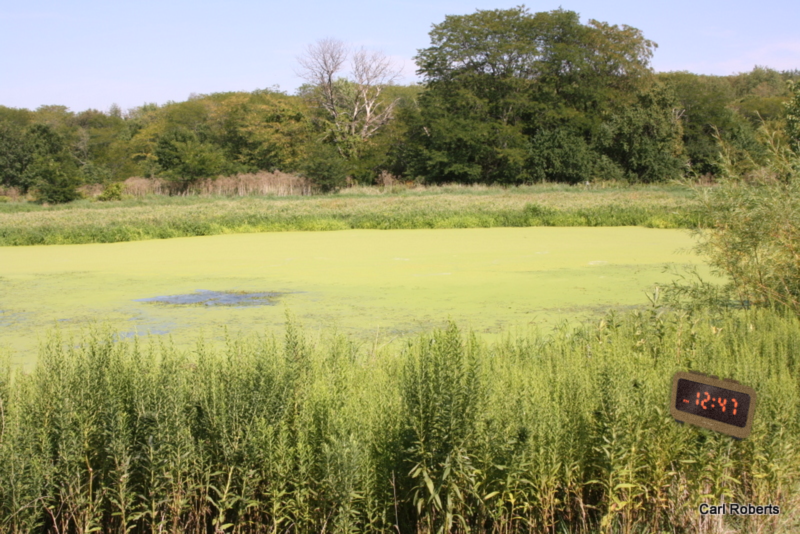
12:47
